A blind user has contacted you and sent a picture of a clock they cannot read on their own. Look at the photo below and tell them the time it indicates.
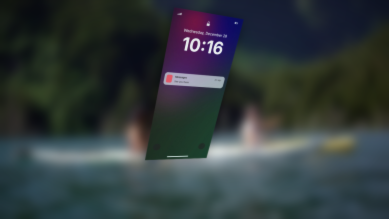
10:16
